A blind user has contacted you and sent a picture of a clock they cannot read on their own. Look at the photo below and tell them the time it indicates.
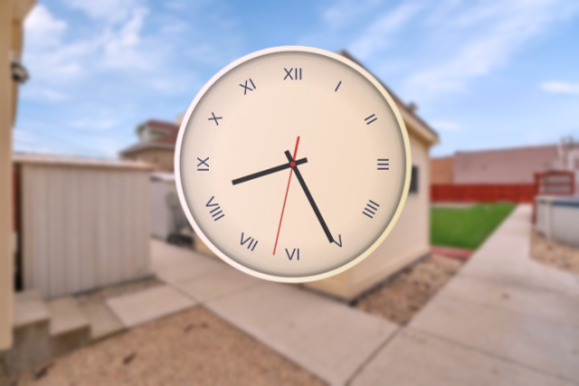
8:25:32
